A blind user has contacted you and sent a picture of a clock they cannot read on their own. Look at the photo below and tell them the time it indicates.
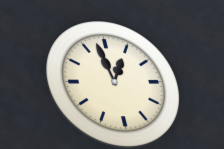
12:58
